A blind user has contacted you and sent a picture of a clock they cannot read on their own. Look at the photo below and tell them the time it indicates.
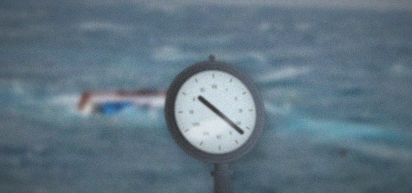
10:22
